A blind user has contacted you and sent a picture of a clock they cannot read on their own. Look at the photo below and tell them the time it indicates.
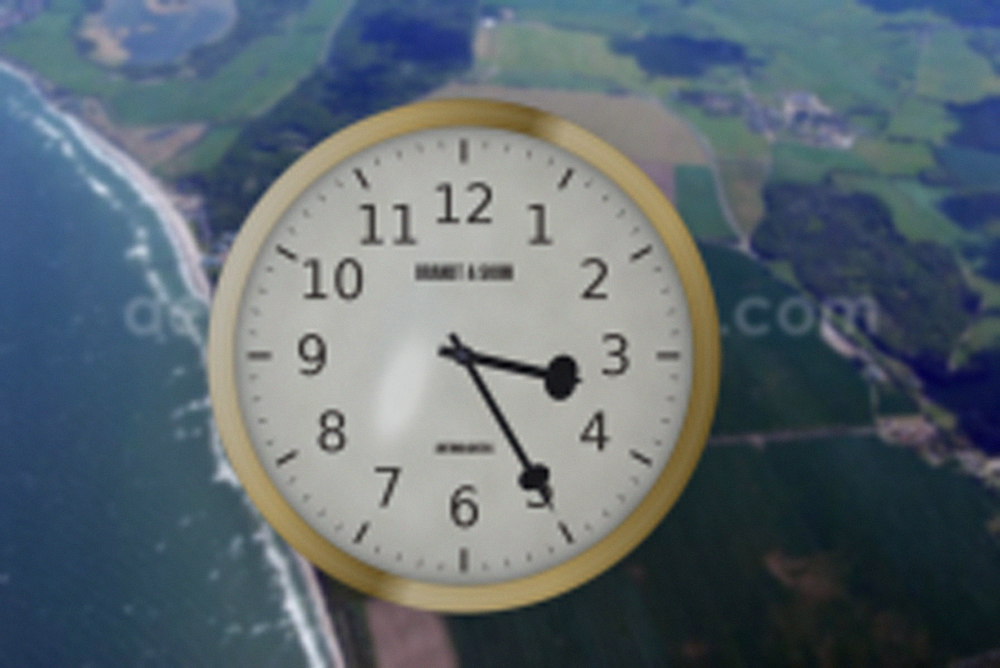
3:25
